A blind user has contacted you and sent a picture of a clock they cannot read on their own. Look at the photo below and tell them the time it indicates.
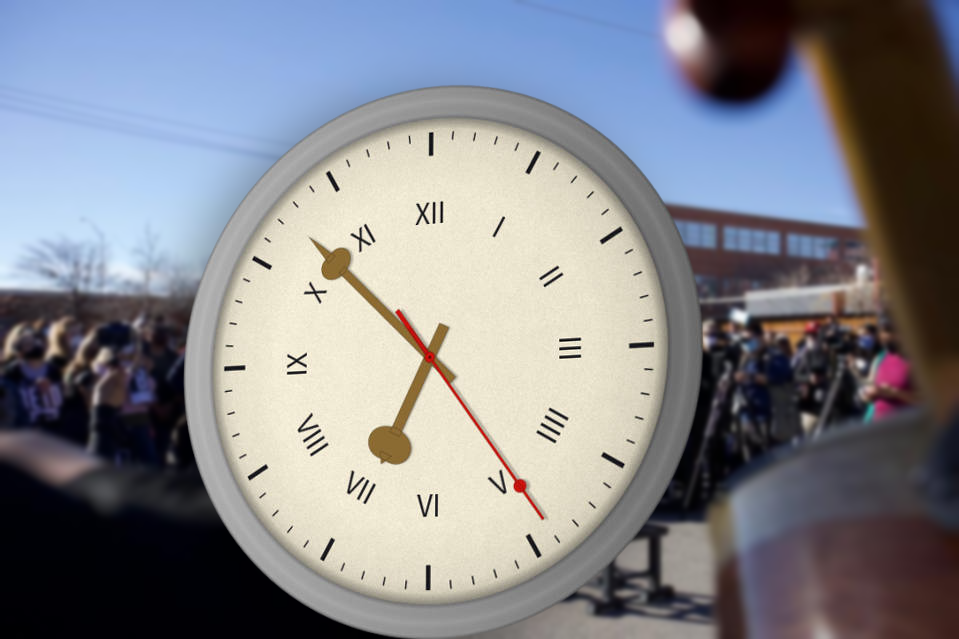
6:52:24
